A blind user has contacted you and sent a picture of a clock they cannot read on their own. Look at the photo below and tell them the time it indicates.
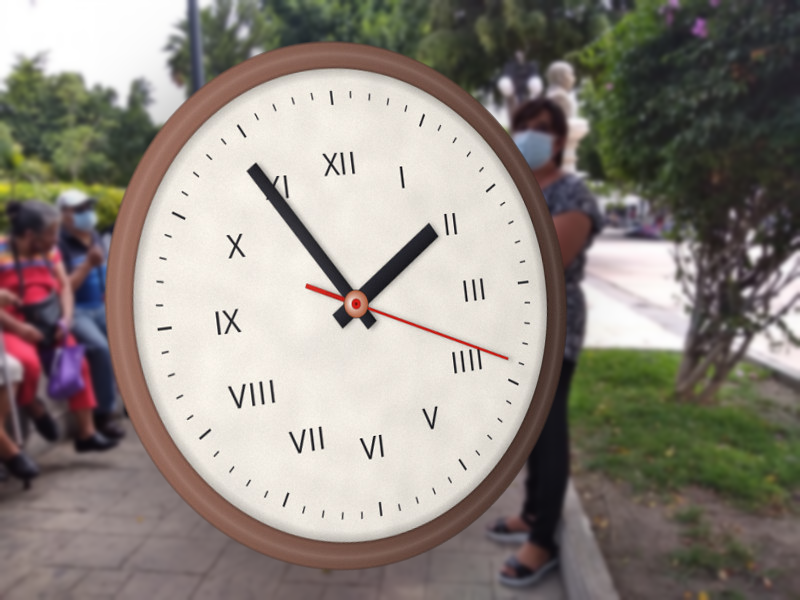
1:54:19
